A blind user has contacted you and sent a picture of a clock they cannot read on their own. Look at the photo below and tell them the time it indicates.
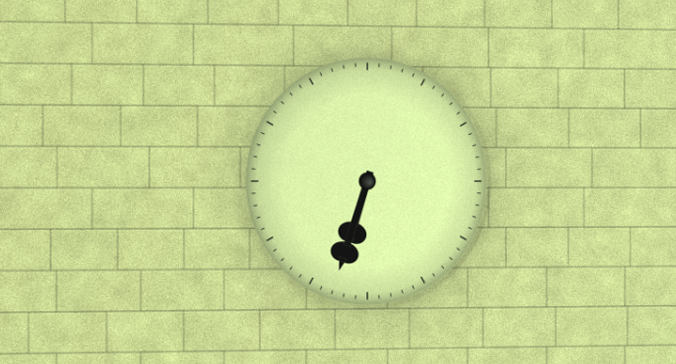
6:33
